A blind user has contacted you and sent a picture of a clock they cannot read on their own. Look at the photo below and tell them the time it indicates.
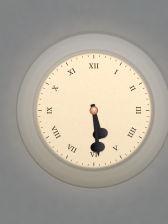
5:29
